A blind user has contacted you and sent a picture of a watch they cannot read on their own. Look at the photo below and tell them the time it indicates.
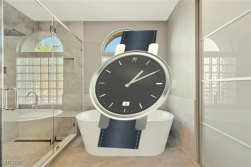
1:10
